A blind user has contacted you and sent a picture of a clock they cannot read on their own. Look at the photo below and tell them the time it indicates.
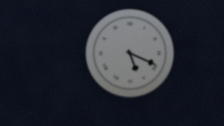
5:19
